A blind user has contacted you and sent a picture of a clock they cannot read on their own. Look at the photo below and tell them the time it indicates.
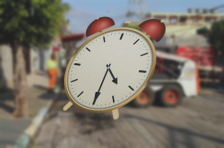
4:30
